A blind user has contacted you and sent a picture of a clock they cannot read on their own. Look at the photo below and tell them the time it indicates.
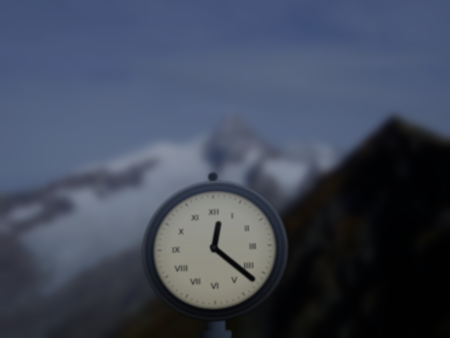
12:22
